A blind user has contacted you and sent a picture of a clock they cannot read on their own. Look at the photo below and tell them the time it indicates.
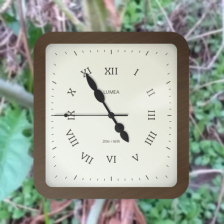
4:54:45
